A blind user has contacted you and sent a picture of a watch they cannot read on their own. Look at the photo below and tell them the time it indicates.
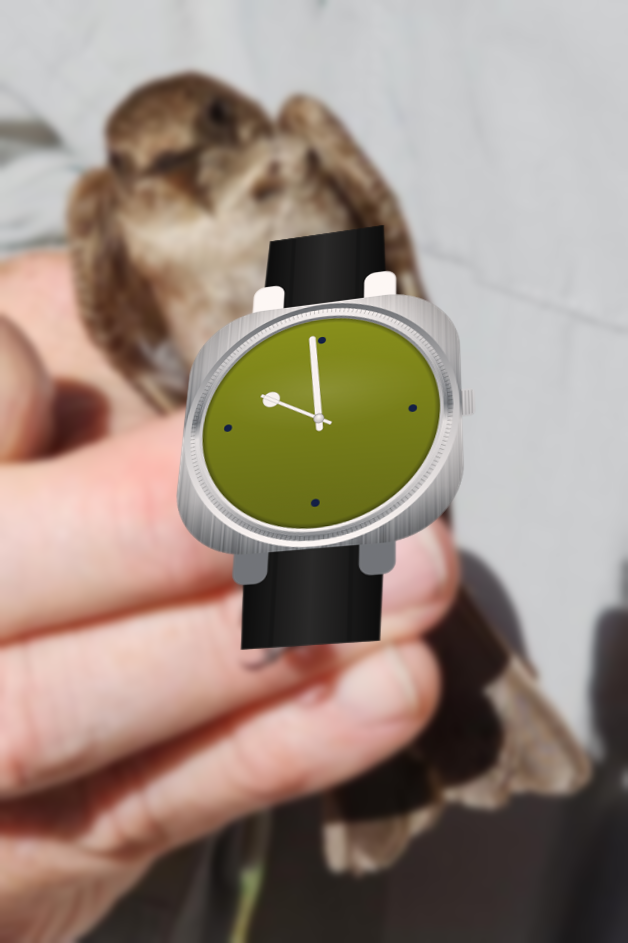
9:59
